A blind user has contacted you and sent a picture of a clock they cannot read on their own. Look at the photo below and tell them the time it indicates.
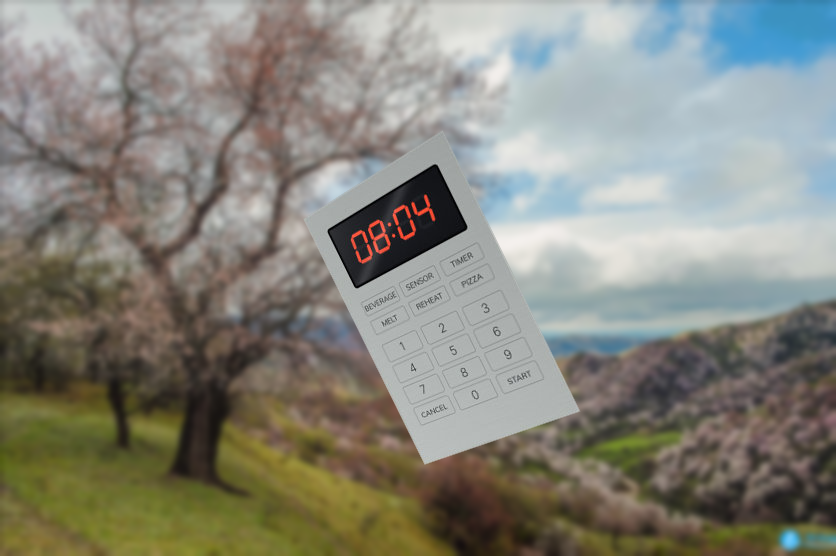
8:04
